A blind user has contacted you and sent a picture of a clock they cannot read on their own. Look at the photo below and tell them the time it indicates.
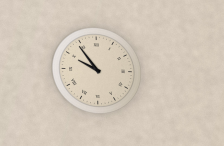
9:54
